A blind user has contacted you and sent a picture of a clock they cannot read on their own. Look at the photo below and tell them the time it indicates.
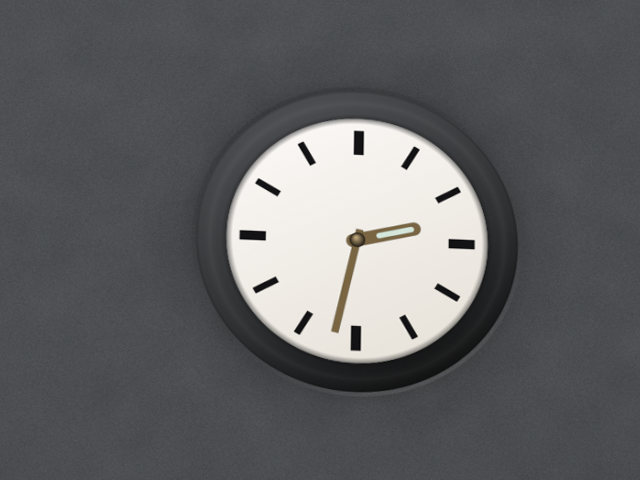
2:32
